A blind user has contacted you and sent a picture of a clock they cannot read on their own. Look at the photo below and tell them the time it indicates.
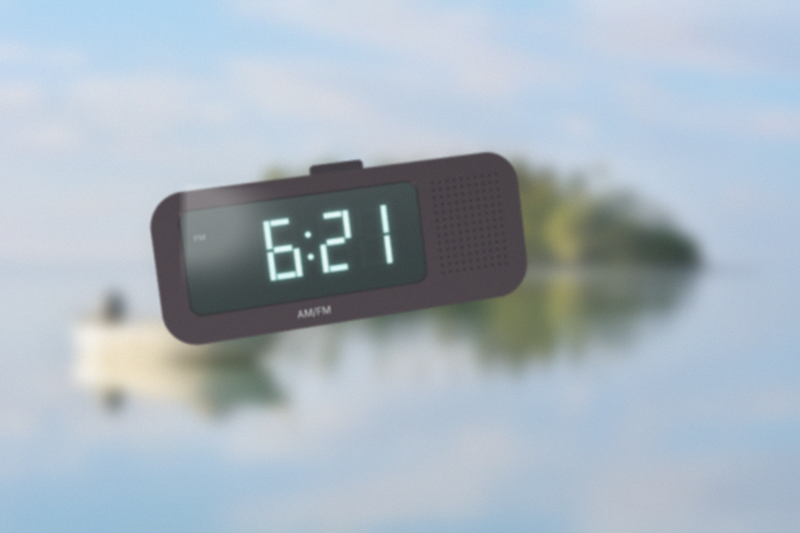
6:21
